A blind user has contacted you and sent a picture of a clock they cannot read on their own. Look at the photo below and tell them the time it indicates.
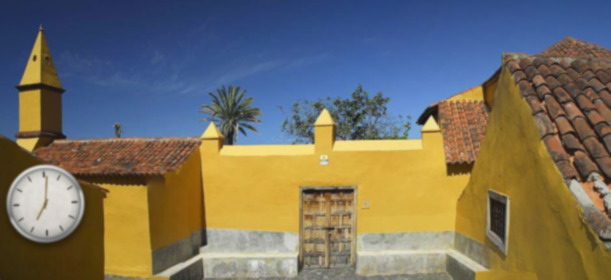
7:01
